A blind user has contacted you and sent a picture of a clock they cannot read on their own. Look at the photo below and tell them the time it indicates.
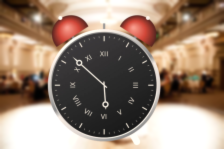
5:52
